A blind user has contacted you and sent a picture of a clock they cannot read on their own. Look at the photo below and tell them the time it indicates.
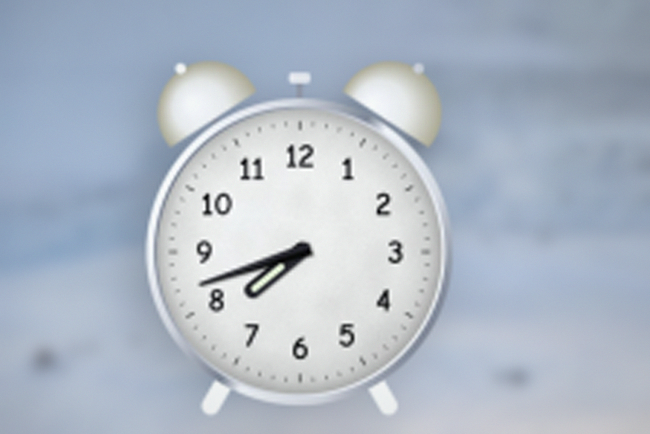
7:42
